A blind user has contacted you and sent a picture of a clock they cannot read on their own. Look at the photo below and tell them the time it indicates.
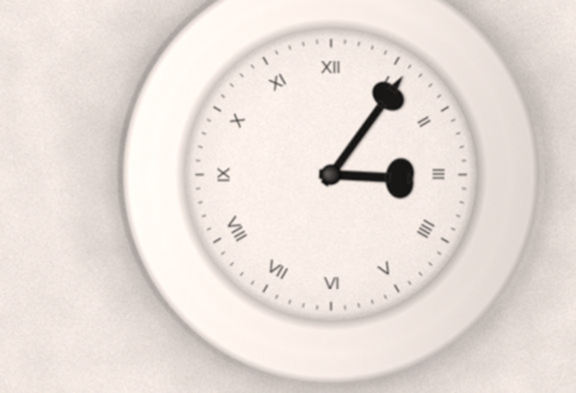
3:06
